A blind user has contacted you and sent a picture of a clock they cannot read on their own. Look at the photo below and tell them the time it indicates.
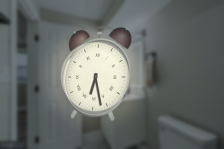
6:27
